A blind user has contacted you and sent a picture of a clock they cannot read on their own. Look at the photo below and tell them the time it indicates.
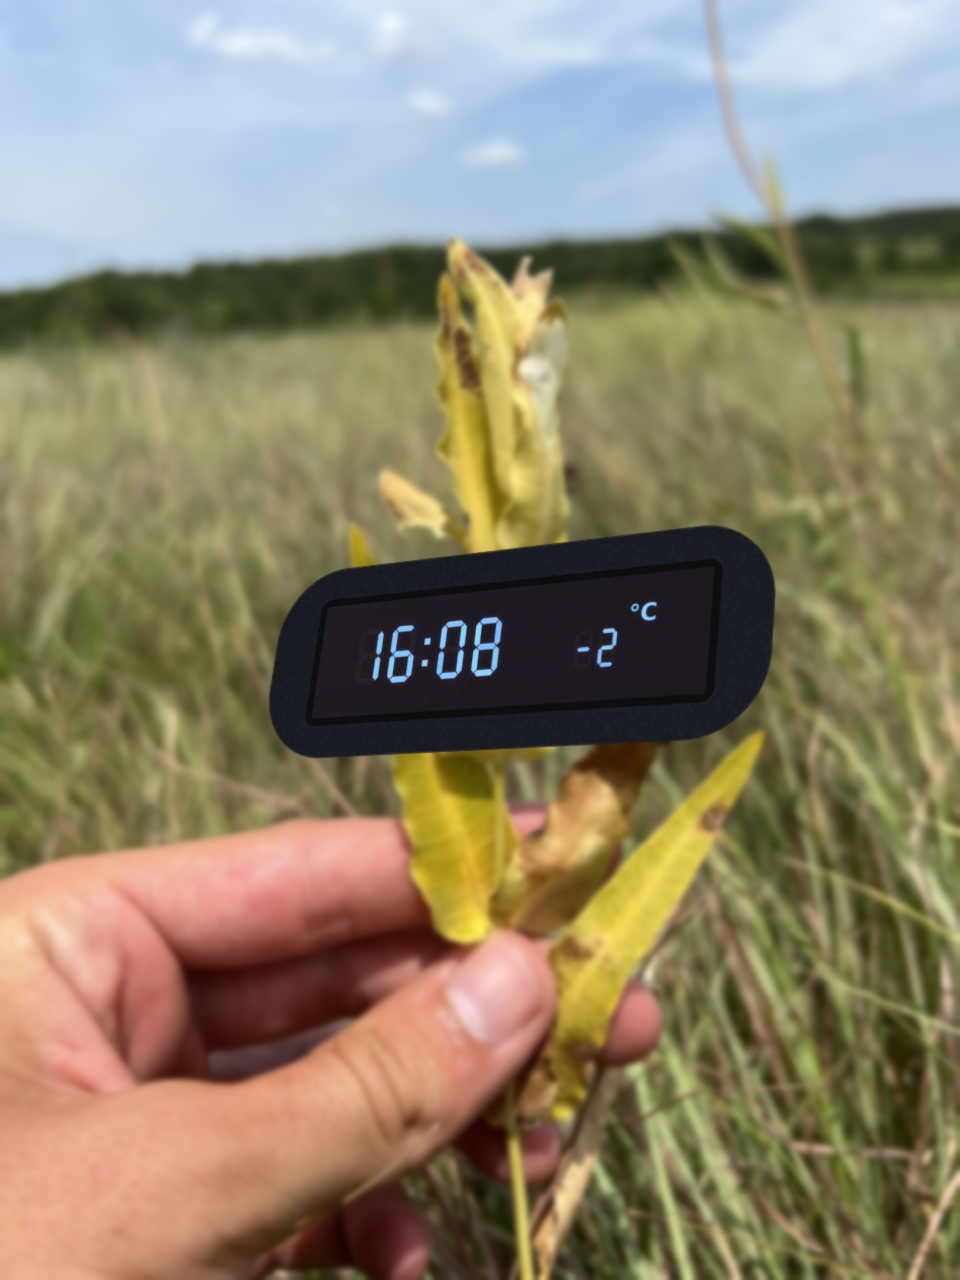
16:08
